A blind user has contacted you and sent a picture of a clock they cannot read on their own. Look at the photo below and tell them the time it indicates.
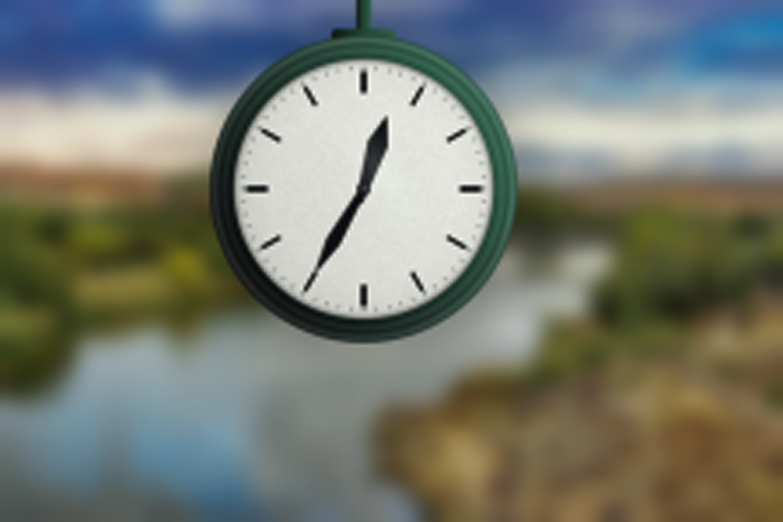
12:35
